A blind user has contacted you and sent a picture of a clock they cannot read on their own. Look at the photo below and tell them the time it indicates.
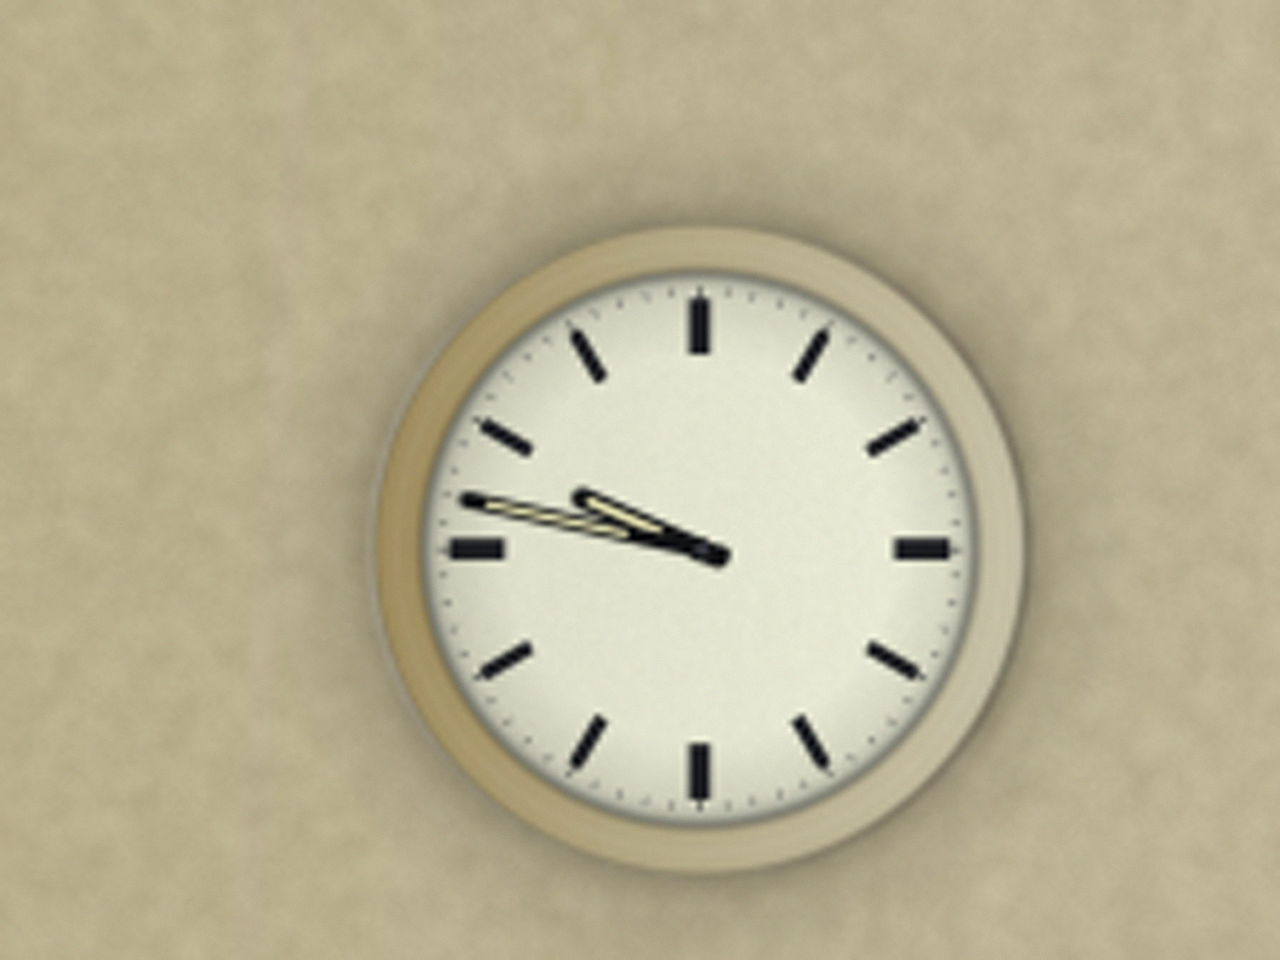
9:47
